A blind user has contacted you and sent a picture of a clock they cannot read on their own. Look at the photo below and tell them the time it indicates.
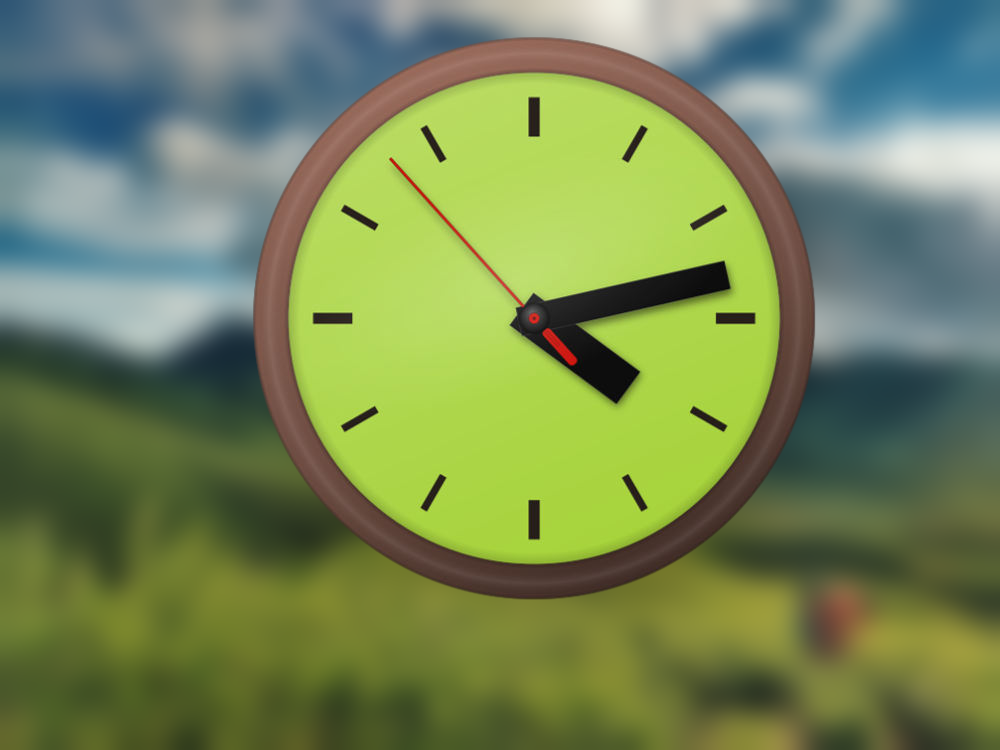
4:12:53
